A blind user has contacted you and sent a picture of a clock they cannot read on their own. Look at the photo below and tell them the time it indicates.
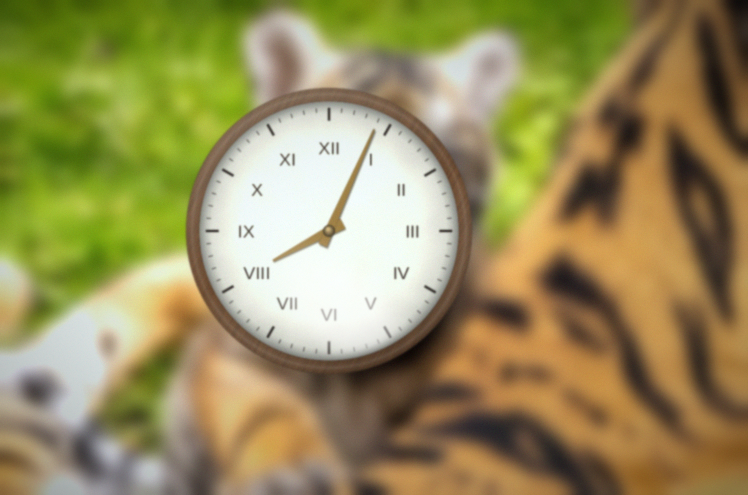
8:04
